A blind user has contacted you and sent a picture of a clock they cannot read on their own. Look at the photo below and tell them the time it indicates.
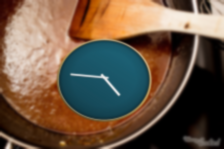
4:46
